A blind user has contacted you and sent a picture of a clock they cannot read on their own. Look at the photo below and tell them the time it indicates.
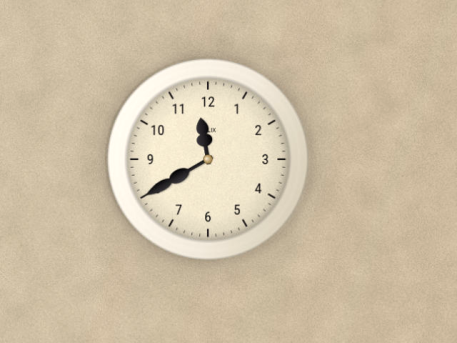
11:40
